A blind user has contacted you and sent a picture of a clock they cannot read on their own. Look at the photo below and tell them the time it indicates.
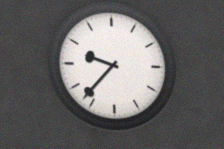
9:37
